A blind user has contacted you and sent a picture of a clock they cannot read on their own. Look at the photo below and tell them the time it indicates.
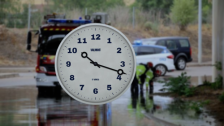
10:18
